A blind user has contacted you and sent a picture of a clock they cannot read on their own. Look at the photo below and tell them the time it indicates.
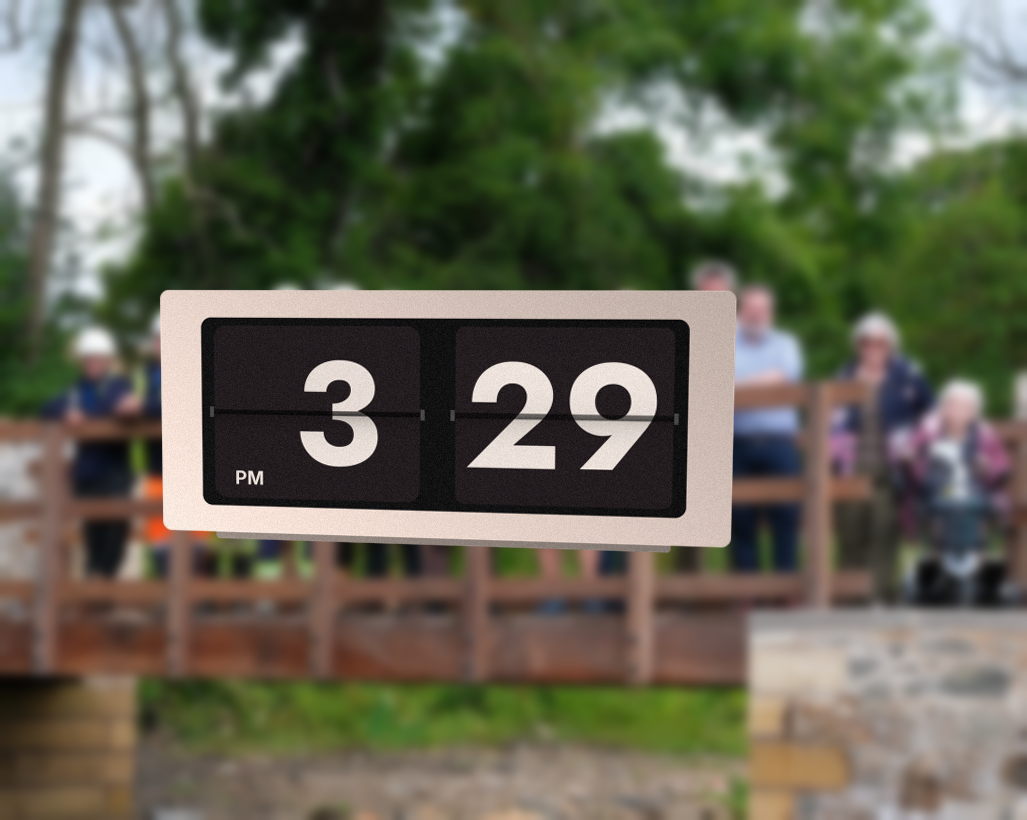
3:29
